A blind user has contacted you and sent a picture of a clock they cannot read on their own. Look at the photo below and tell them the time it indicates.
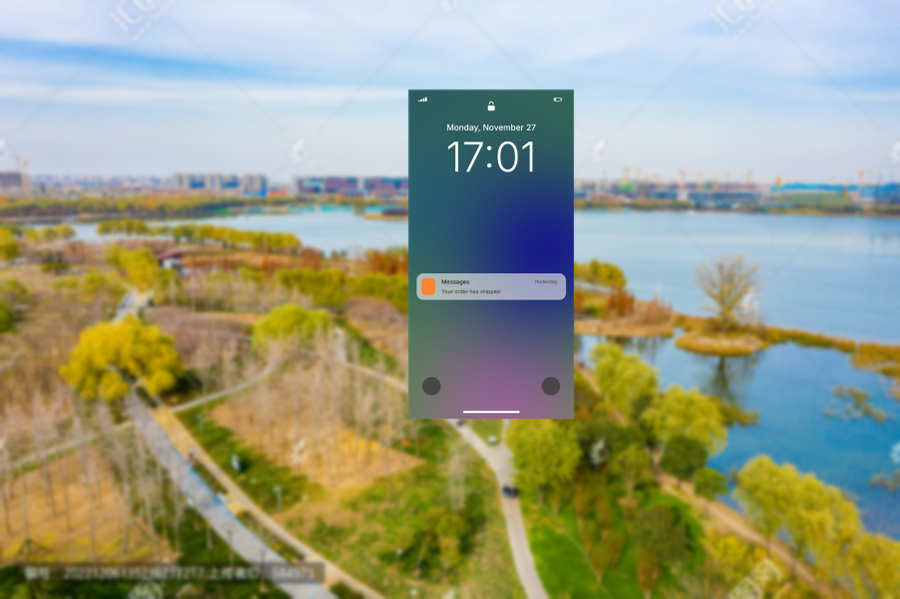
17:01
